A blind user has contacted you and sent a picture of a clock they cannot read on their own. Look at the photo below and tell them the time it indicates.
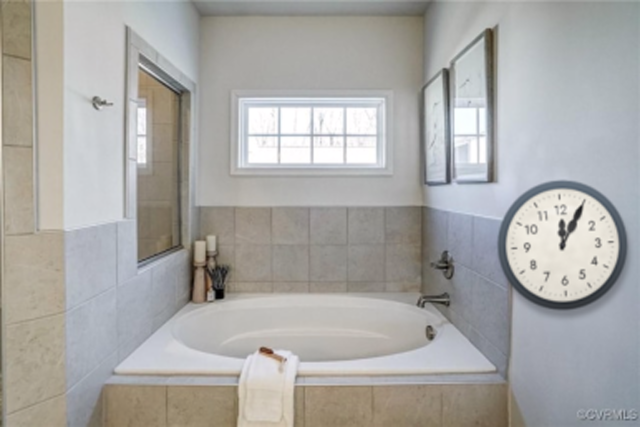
12:05
